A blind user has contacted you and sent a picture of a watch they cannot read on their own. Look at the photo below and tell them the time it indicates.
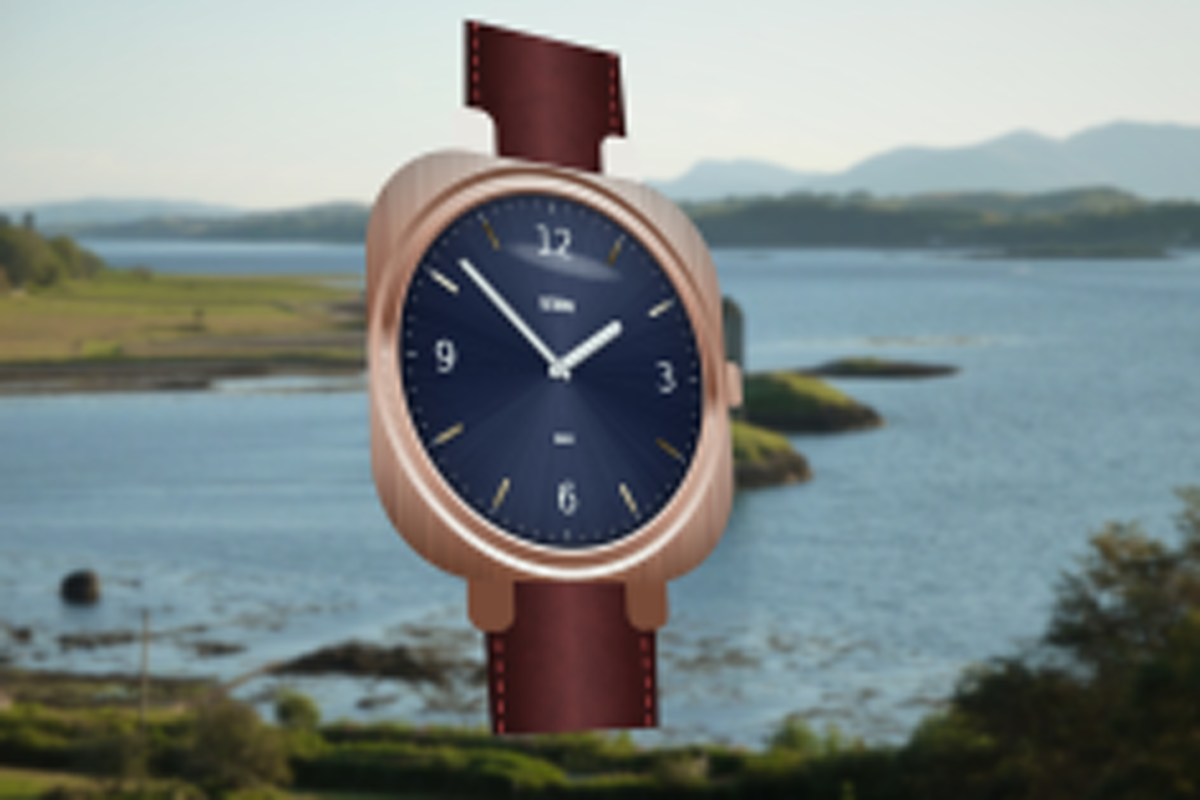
1:52
